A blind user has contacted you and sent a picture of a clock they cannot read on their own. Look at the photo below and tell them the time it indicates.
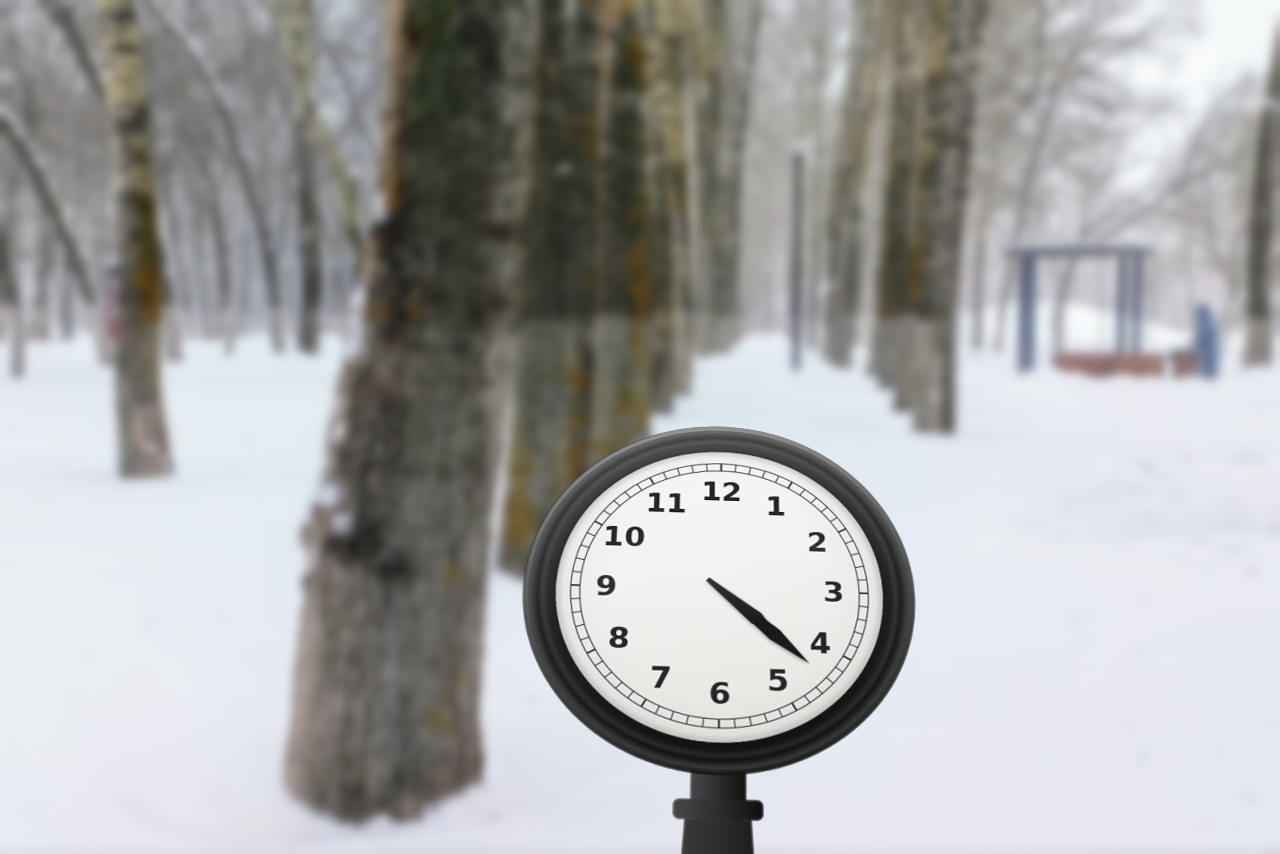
4:22
